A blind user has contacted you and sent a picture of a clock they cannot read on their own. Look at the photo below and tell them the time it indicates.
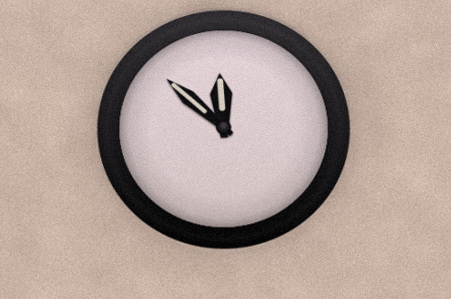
11:52
